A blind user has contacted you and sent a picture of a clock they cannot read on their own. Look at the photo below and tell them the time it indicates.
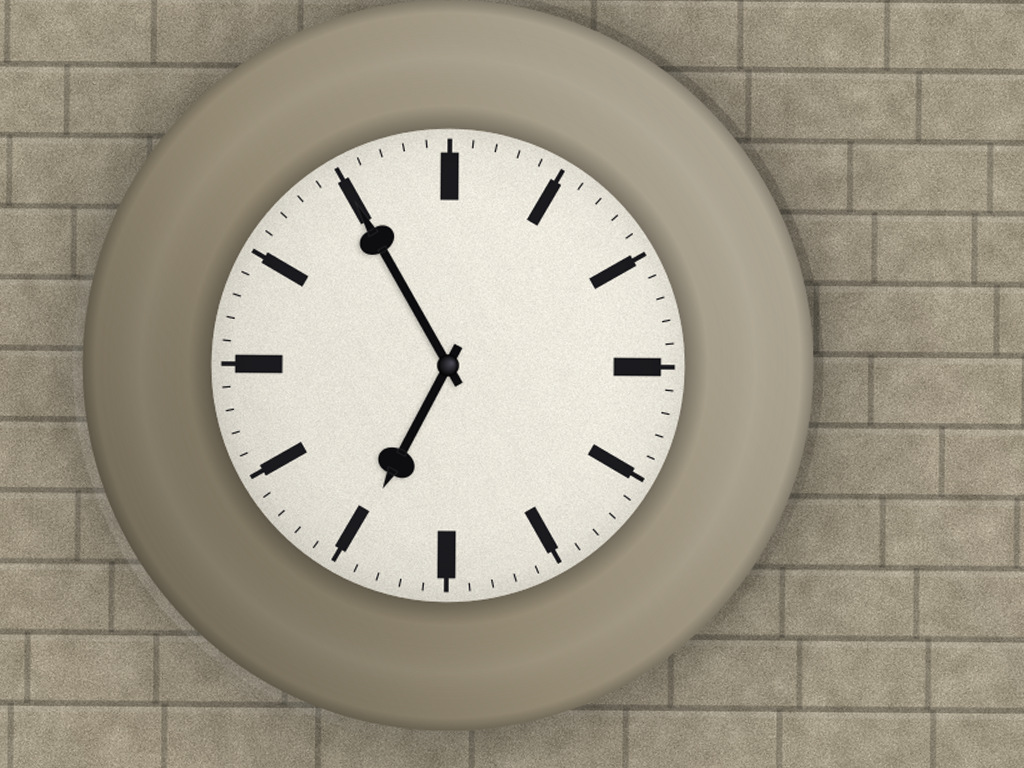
6:55
